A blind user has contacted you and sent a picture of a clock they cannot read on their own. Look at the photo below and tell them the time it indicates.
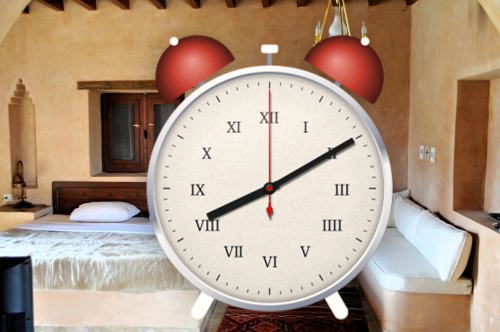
8:10:00
